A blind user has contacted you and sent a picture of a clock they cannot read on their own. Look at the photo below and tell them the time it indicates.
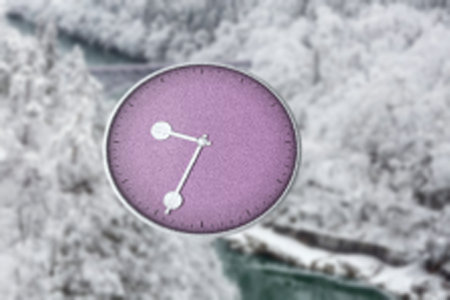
9:34
